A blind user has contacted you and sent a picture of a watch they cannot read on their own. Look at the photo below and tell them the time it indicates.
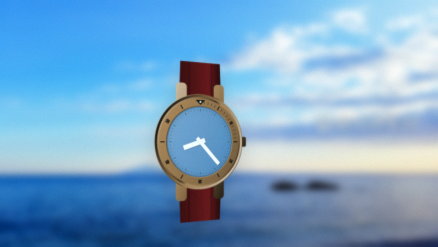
8:23
